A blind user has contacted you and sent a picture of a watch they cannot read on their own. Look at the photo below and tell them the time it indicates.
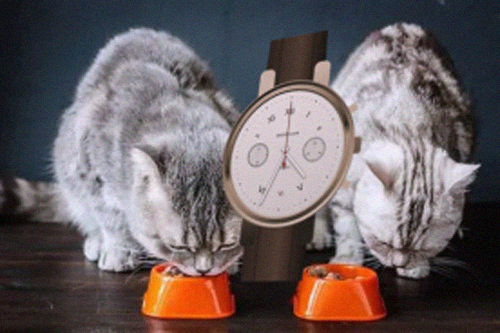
4:34
